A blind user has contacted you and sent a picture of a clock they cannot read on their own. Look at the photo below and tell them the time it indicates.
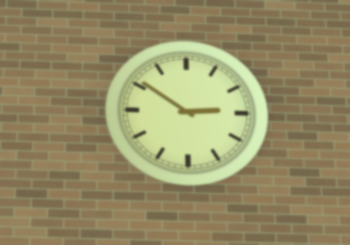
2:51
